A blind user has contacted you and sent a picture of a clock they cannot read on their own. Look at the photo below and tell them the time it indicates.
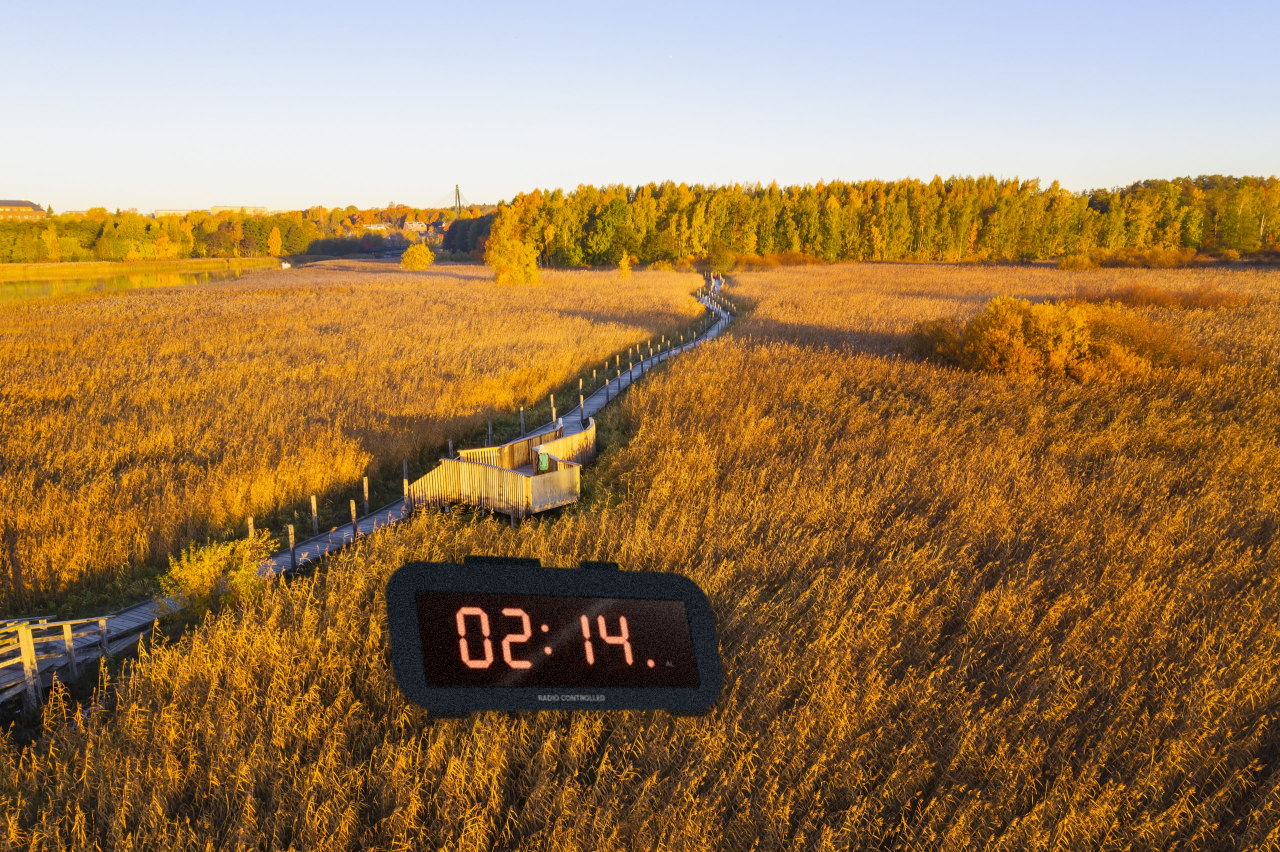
2:14
